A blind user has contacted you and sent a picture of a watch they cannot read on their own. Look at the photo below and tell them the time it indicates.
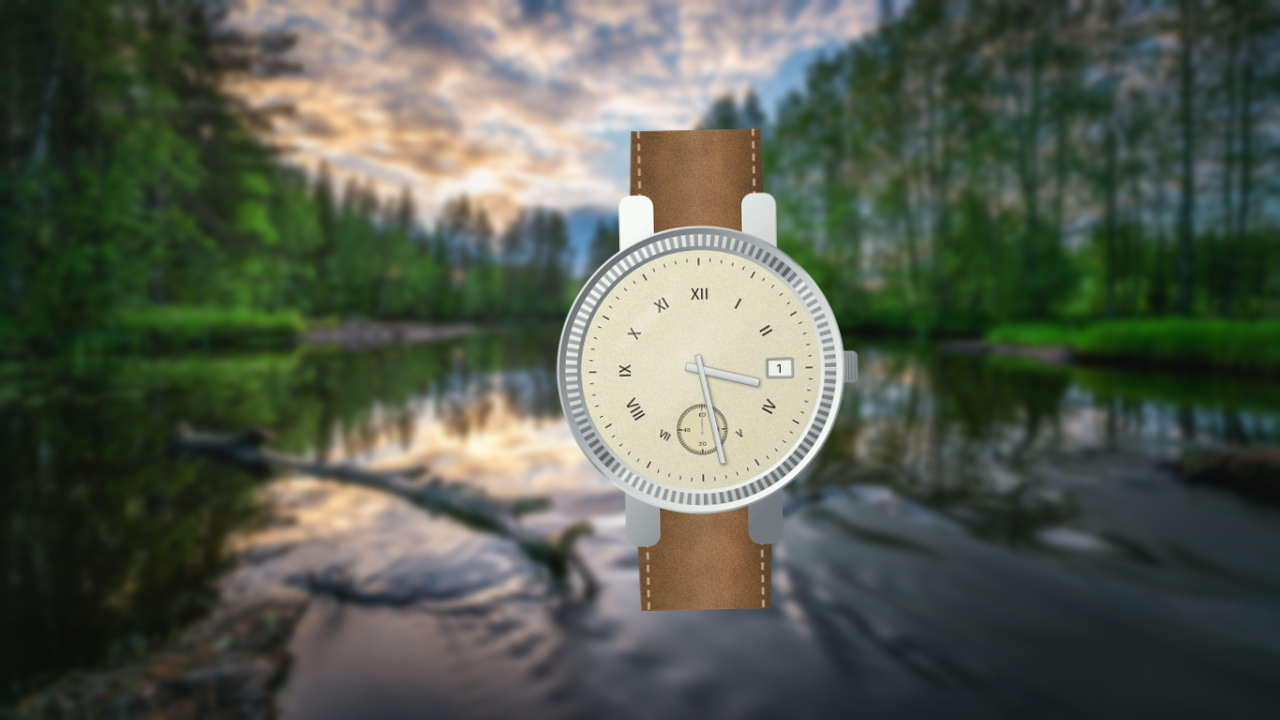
3:28
